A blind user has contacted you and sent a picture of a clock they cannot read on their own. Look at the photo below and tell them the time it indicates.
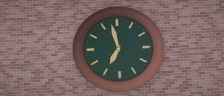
6:58
